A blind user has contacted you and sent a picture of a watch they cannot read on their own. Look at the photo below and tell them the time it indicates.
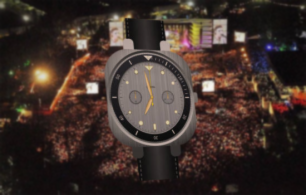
6:58
